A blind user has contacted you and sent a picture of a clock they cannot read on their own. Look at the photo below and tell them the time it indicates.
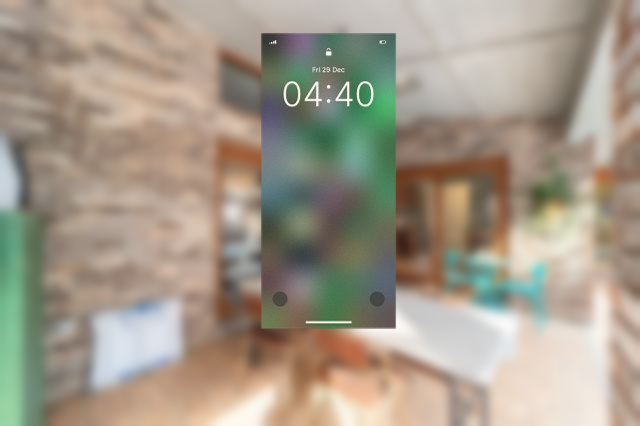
4:40
